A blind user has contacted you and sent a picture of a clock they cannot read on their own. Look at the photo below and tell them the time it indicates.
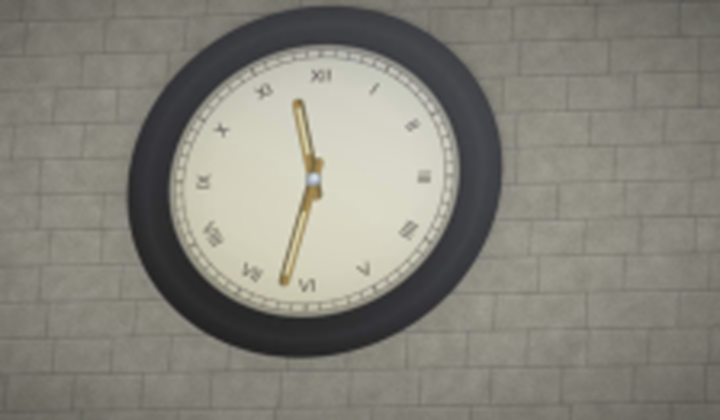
11:32
